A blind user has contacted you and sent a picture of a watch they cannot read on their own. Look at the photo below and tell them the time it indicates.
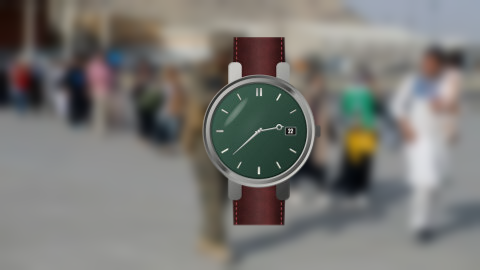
2:38
